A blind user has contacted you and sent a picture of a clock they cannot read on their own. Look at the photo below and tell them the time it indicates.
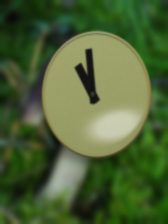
10:59
